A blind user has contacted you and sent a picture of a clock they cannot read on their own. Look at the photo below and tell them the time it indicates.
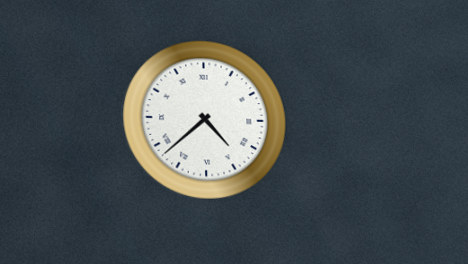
4:38
